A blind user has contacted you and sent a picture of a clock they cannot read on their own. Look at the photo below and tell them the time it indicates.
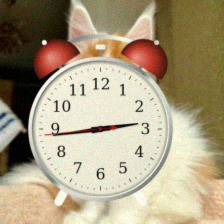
2:43:44
